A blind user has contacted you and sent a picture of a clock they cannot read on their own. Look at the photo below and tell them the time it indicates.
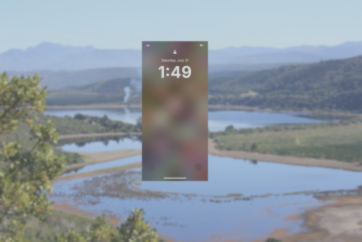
1:49
